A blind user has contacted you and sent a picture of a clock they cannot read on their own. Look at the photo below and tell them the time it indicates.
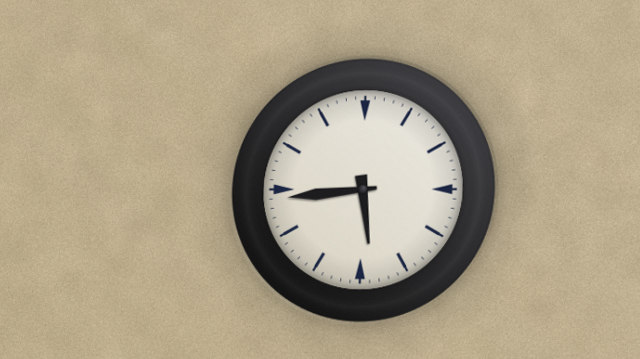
5:44
